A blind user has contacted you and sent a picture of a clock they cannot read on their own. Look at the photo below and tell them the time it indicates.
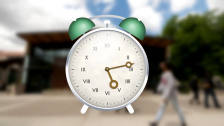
5:13
